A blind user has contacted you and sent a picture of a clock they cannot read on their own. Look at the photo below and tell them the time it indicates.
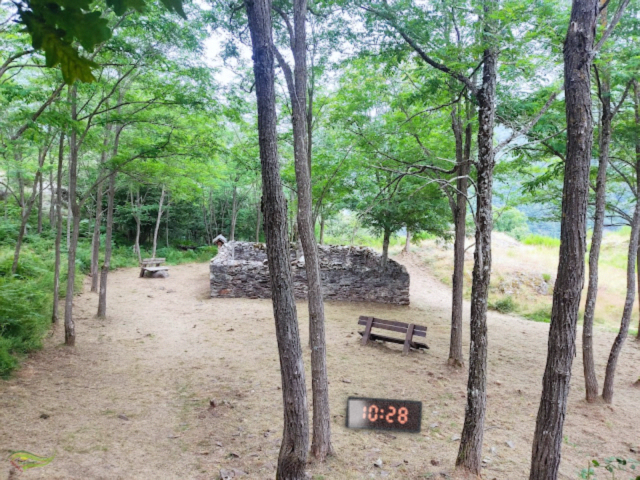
10:28
